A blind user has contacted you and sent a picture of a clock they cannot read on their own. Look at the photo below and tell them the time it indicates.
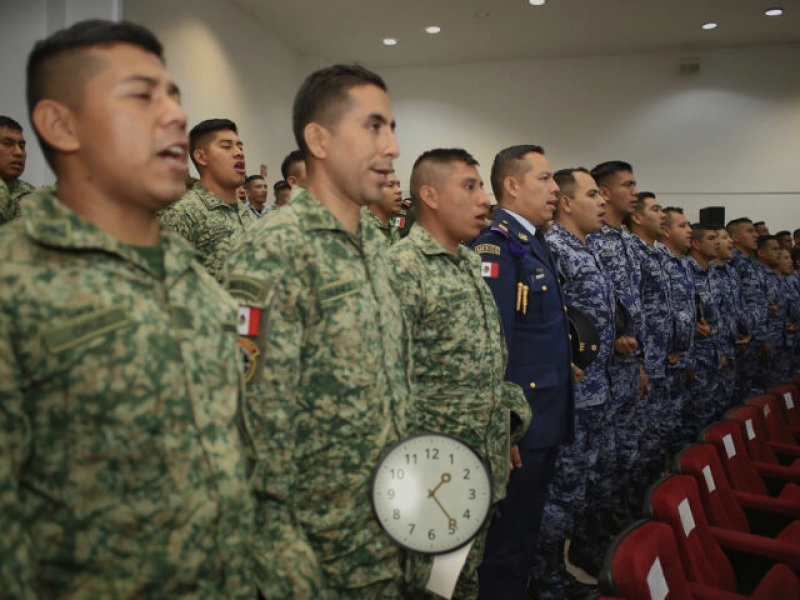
1:24
